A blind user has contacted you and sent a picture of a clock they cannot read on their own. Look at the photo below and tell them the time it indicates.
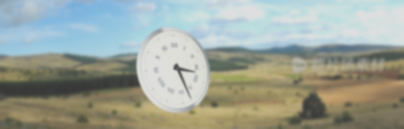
3:27
